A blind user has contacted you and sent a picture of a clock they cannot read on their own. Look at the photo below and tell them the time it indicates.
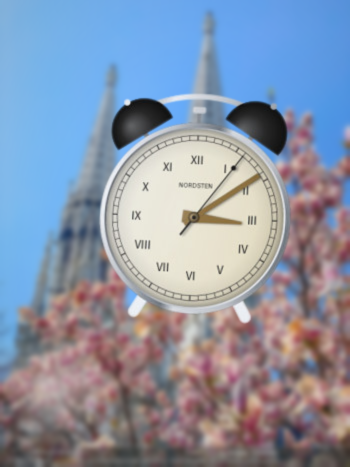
3:09:06
